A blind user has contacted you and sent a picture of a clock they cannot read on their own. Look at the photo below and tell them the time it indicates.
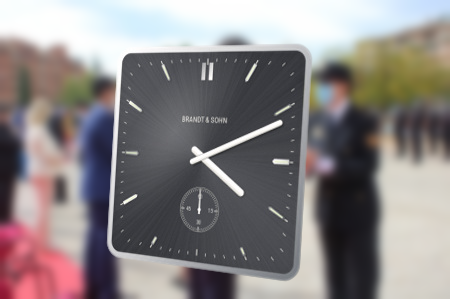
4:11
